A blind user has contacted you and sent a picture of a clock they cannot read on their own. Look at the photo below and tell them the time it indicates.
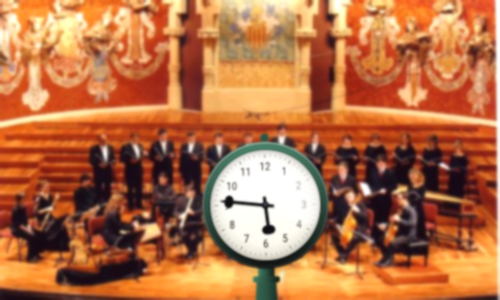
5:46
